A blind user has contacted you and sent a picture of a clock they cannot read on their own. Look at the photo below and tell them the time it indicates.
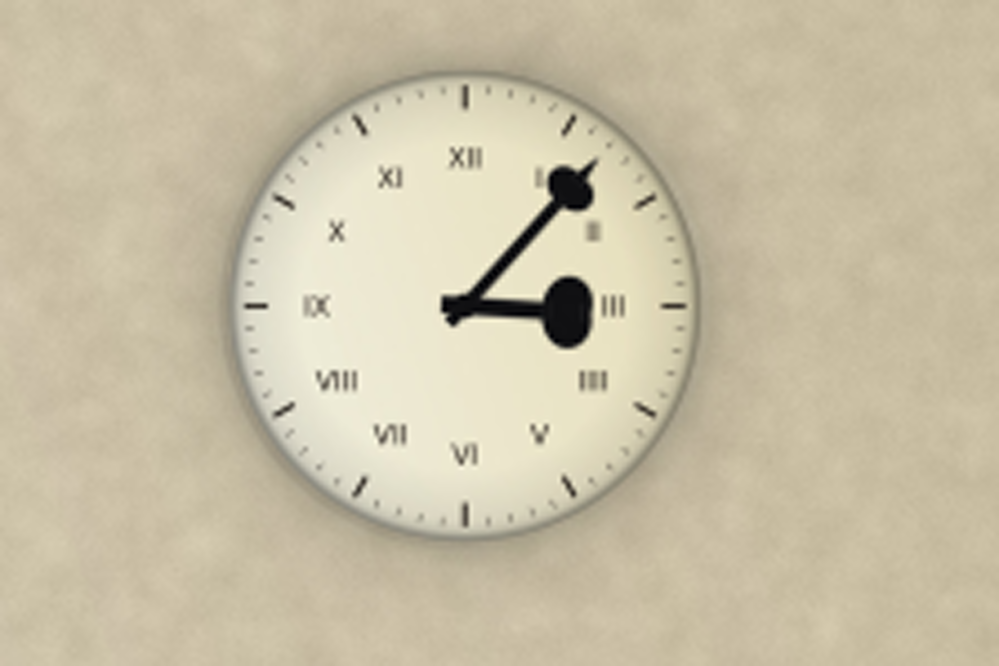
3:07
